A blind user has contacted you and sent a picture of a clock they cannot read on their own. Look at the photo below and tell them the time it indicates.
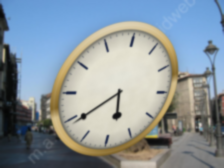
5:39
